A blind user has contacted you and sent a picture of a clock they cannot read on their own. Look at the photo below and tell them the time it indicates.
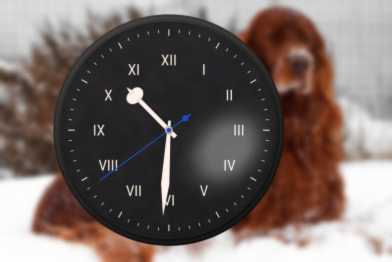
10:30:39
